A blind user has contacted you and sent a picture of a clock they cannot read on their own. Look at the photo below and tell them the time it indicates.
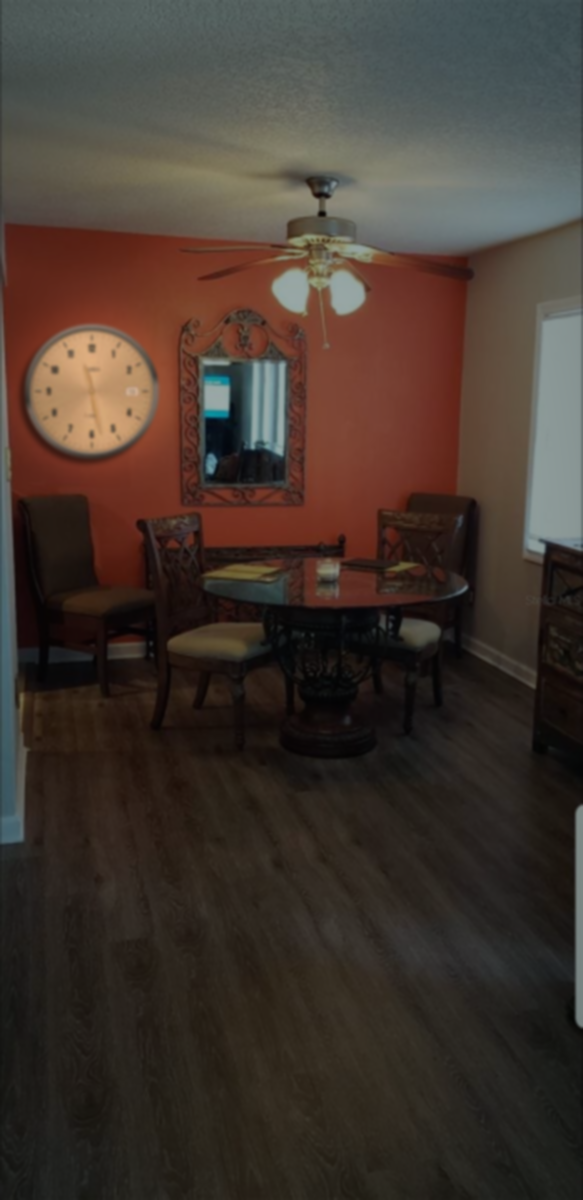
11:28
